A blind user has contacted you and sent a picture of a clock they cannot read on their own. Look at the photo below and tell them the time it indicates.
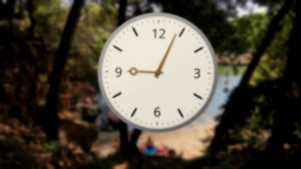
9:04
